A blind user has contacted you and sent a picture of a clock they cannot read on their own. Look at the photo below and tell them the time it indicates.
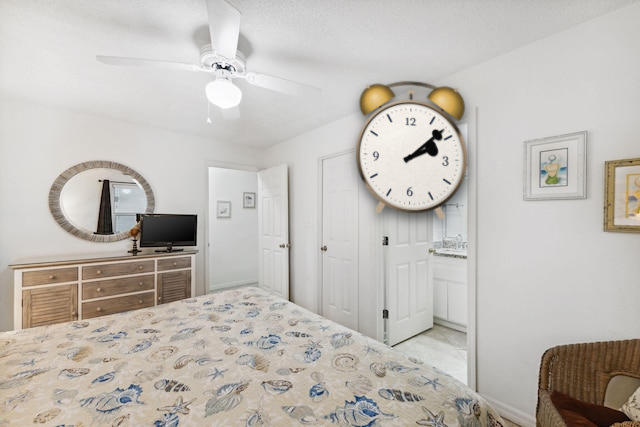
2:08
